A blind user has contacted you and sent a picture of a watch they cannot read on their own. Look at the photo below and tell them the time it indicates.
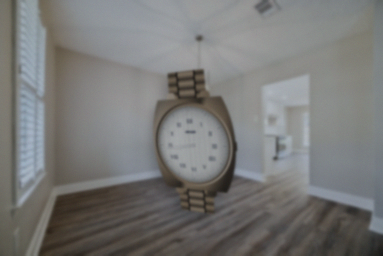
8:44
